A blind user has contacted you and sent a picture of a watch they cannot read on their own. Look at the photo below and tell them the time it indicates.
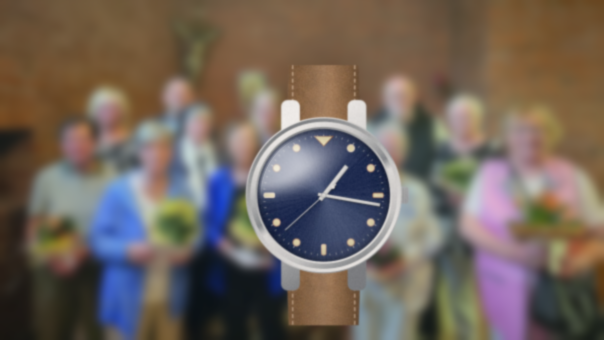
1:16:38
